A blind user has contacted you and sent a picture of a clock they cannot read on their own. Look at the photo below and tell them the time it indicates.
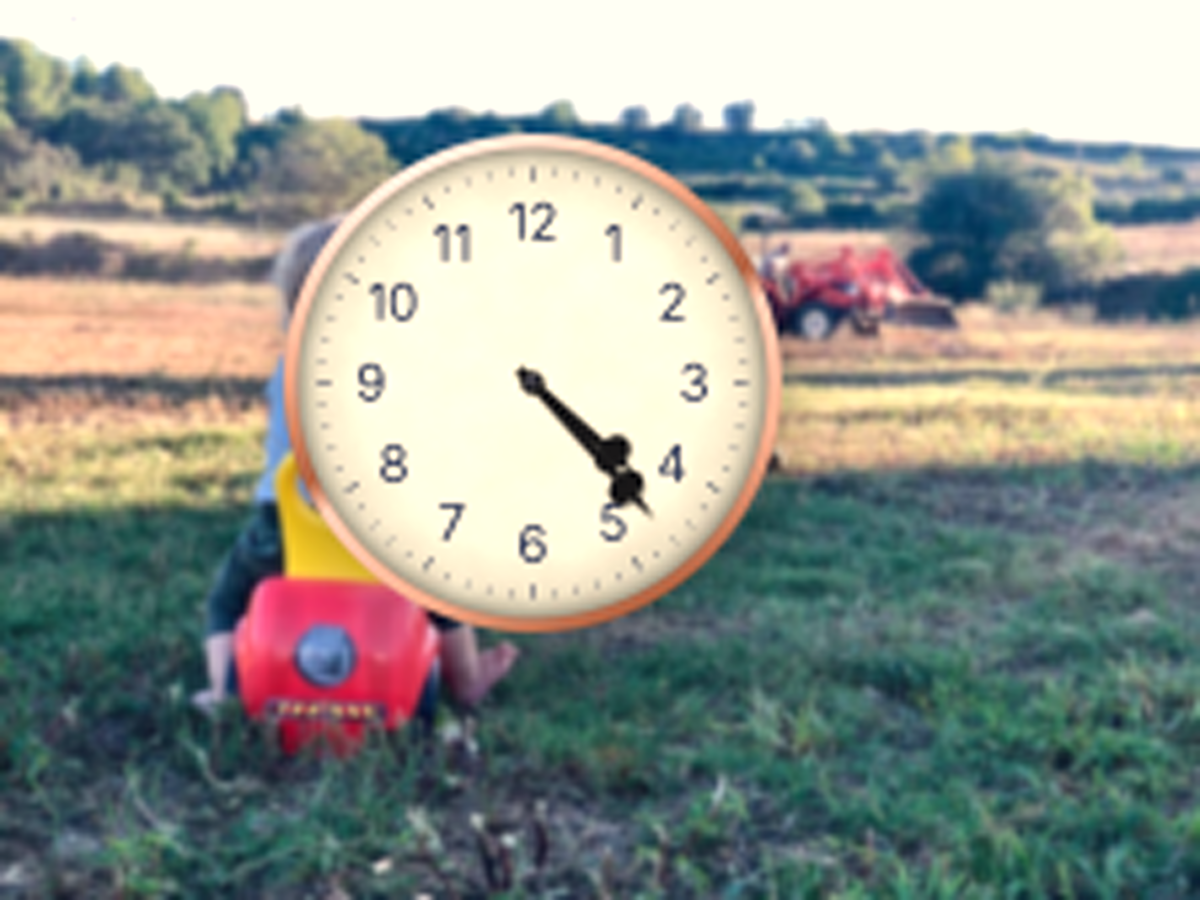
4:23
